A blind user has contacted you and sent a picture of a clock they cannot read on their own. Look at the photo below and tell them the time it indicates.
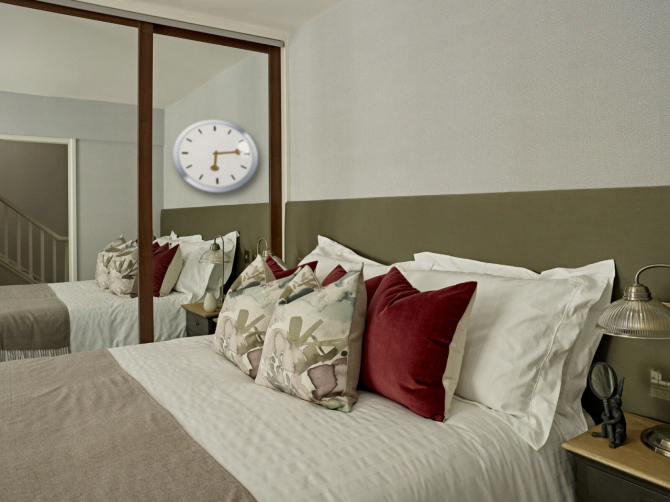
6:14
